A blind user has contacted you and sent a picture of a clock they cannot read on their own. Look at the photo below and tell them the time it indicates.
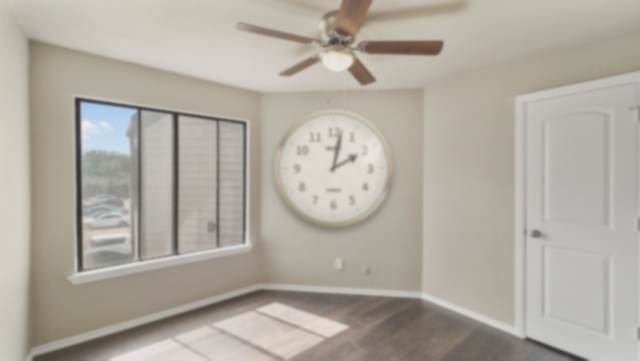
2:02
